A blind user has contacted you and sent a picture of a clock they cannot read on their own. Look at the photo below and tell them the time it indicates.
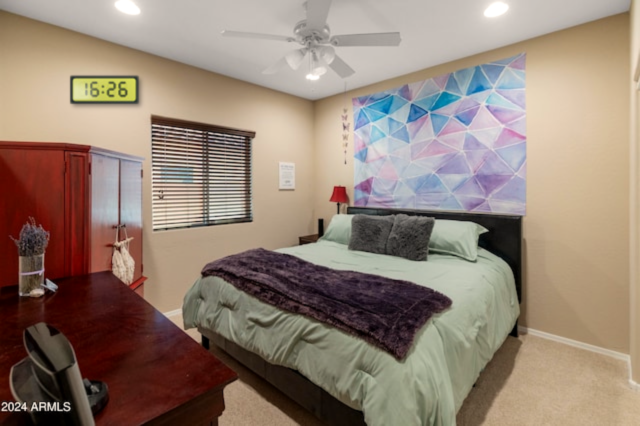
16:26
